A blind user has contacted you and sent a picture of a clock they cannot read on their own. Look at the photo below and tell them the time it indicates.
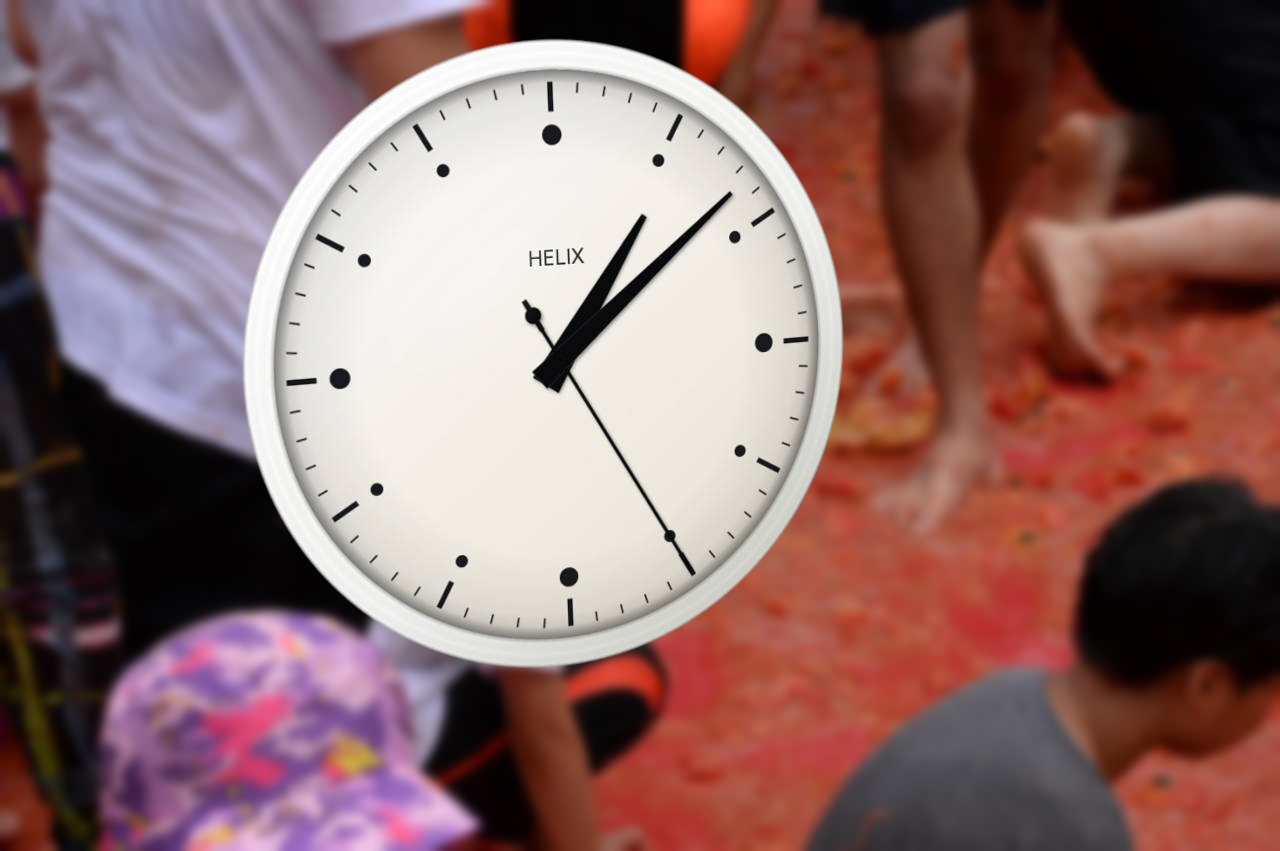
1:08:25
